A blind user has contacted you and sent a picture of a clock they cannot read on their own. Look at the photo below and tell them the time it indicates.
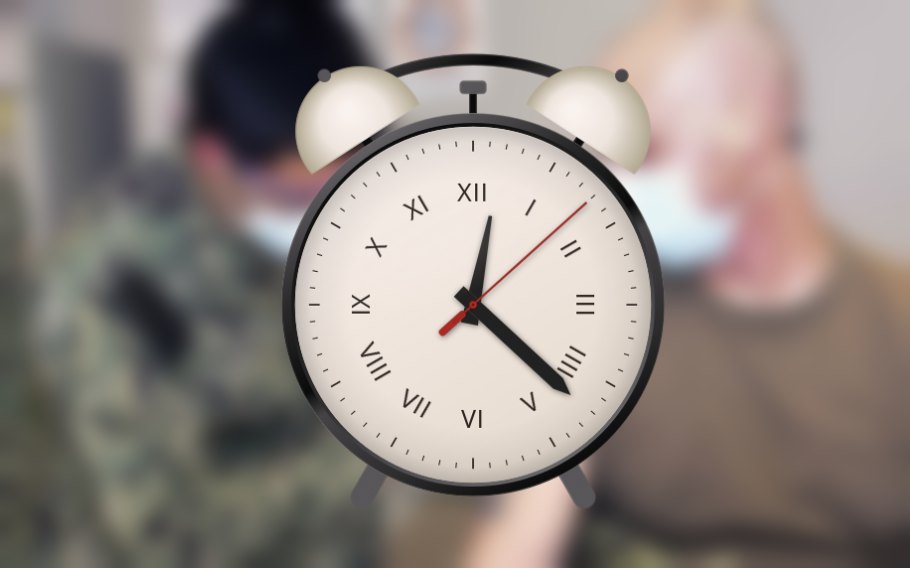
12:22:08
